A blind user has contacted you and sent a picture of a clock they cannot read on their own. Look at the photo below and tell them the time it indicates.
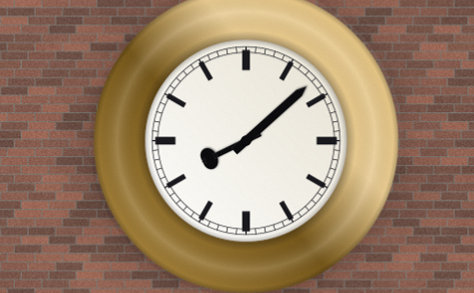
8:08
